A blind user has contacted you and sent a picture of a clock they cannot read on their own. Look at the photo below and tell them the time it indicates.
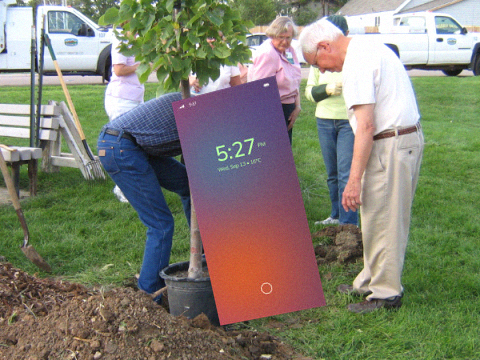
5:27
